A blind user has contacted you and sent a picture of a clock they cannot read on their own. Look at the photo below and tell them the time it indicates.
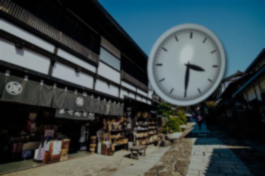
3:30
